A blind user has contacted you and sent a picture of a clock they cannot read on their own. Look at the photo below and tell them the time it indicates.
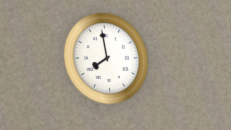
7:59
